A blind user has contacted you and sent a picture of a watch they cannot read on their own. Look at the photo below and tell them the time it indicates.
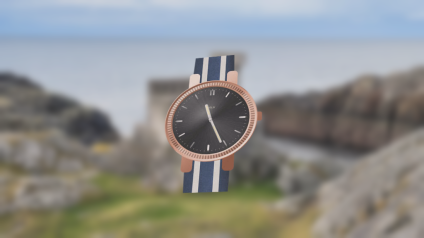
11:26
